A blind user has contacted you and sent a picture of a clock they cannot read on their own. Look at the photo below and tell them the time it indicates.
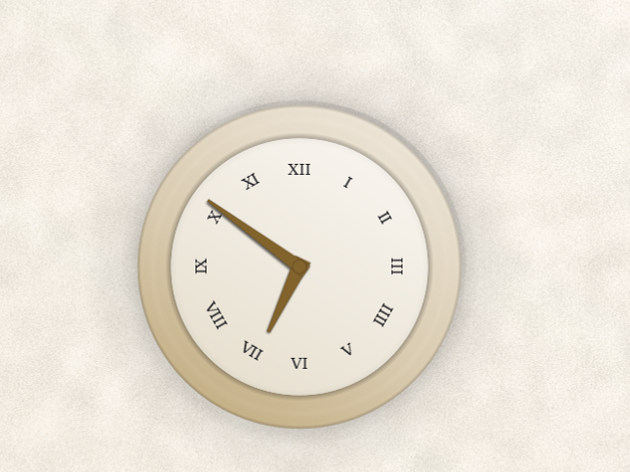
6:51
